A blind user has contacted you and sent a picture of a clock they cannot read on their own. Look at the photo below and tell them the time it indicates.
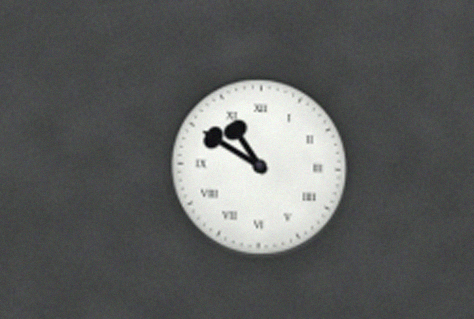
10:50
